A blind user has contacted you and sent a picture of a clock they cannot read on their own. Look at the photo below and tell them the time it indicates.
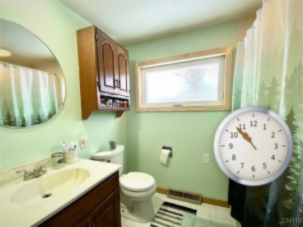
10:53
